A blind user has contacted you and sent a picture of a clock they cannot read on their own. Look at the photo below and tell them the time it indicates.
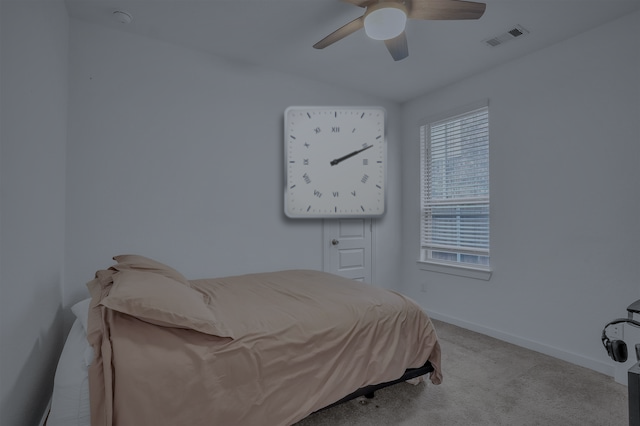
2:11
